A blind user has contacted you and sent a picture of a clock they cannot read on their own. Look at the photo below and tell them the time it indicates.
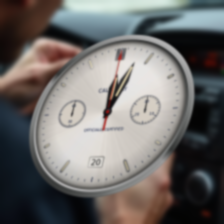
12:03
